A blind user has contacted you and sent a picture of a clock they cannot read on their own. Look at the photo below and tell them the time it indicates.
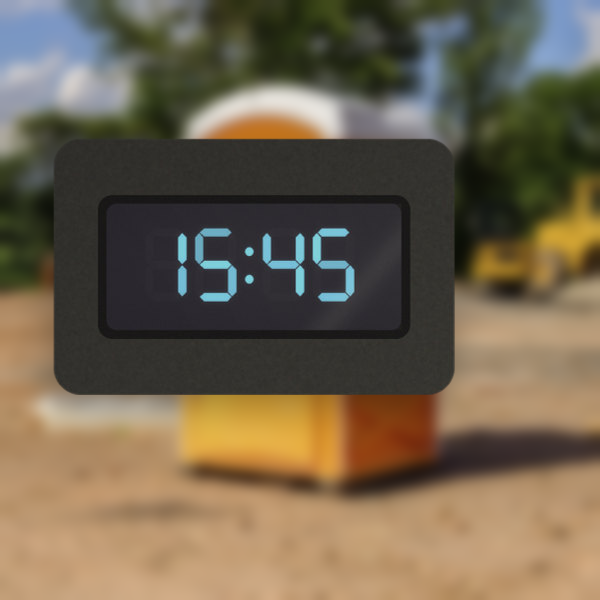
15:45
